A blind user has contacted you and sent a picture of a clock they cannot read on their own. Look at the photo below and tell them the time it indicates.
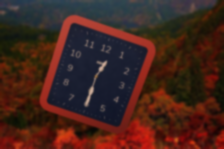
12:30
